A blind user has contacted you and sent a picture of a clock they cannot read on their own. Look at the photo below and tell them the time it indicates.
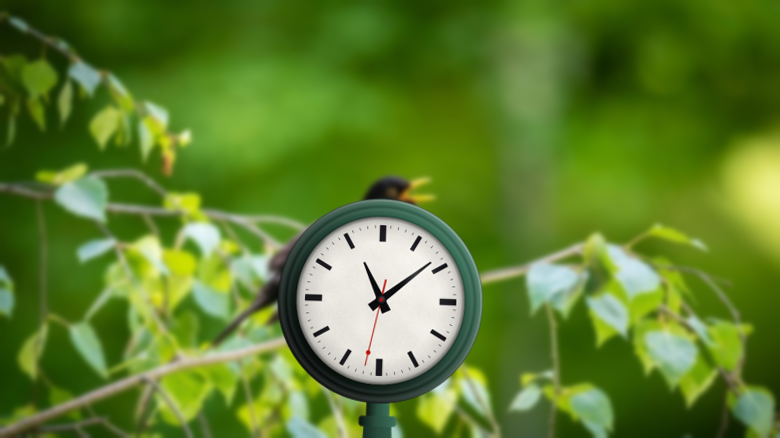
11:08:32
